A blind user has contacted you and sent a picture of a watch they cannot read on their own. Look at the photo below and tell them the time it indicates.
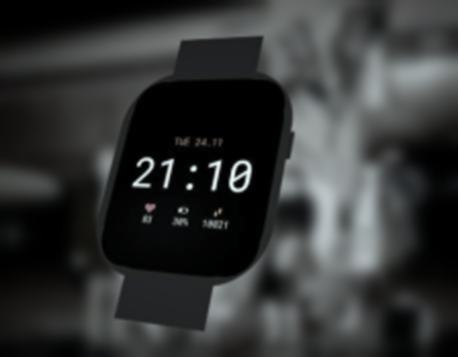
21:10
